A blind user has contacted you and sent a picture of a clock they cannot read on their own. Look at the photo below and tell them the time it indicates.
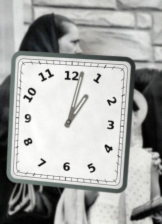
1:02
